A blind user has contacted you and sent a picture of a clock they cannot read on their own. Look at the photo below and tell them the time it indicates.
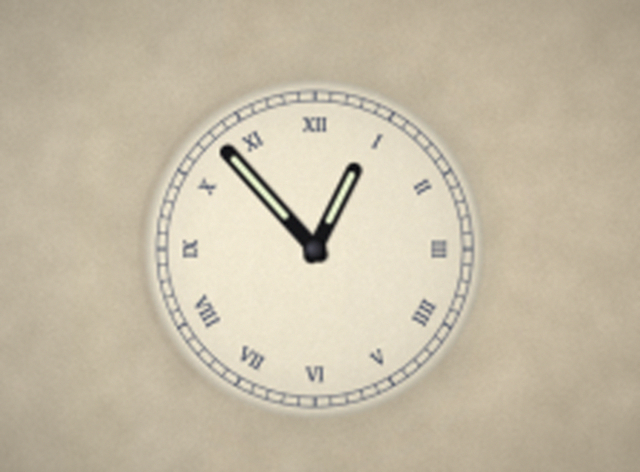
12:53
